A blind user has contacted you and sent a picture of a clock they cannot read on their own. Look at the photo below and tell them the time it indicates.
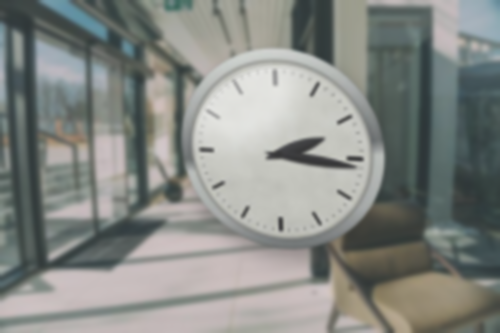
2:16
